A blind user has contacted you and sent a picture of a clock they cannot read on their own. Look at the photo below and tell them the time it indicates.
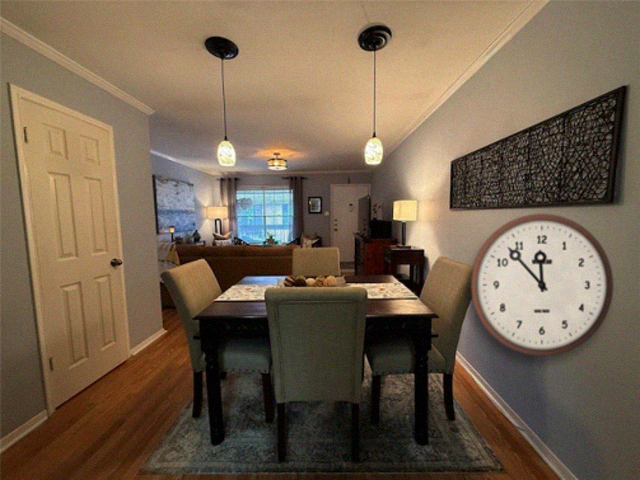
11:53
